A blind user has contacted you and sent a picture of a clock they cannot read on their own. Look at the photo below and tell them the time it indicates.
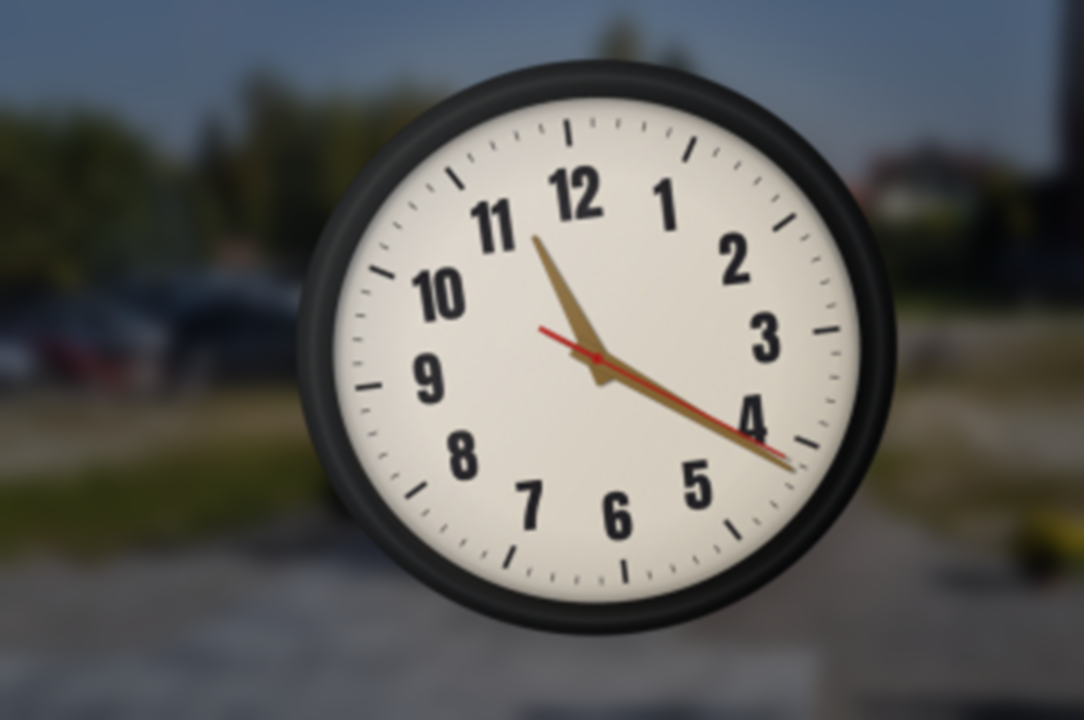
11:21:21
